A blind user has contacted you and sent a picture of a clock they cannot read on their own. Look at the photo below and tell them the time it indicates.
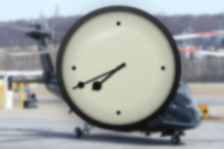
7:41
